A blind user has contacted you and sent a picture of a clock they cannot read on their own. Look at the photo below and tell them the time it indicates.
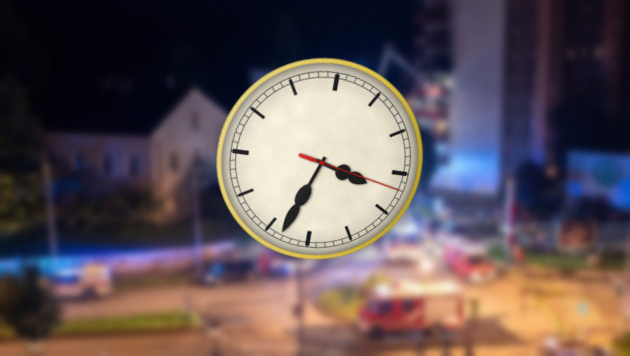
3:33:17
